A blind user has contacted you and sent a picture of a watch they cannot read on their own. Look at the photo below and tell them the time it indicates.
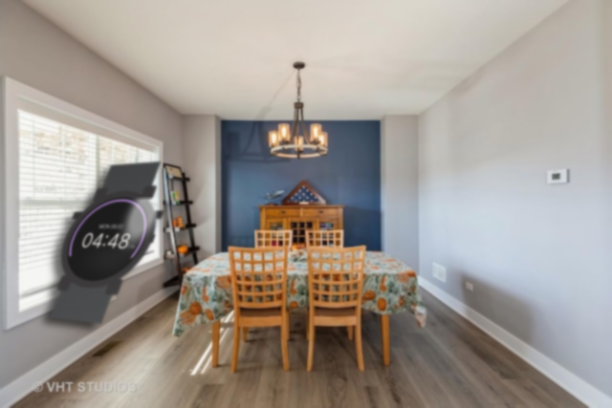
4:48
